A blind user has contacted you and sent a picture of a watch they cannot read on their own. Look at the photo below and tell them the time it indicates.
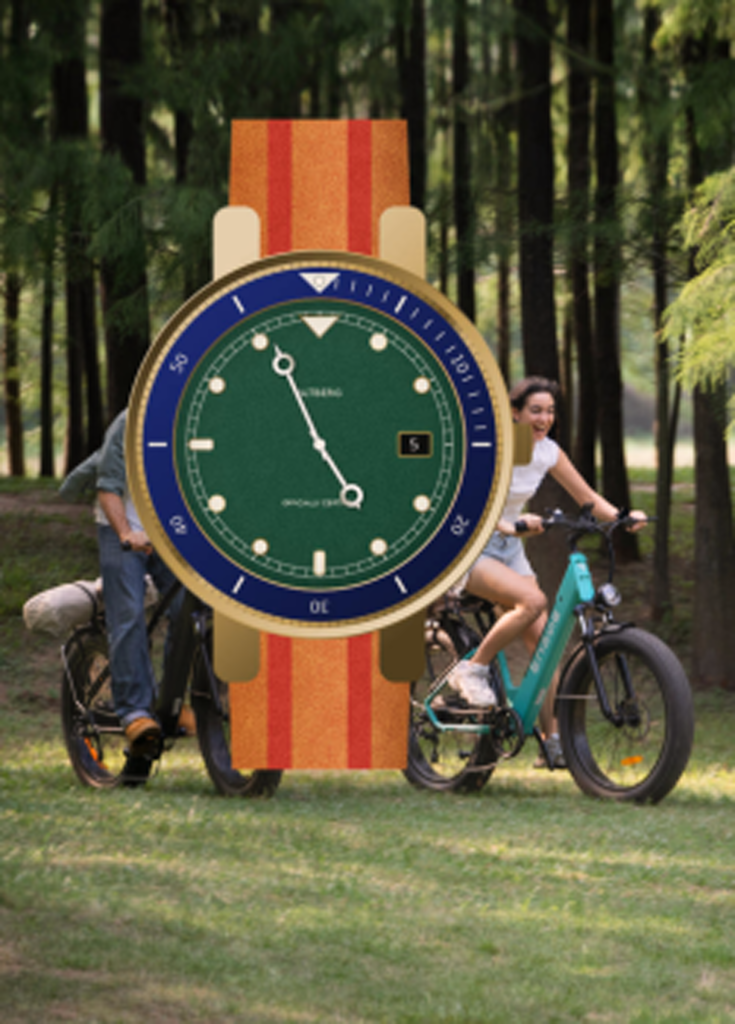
4:56
